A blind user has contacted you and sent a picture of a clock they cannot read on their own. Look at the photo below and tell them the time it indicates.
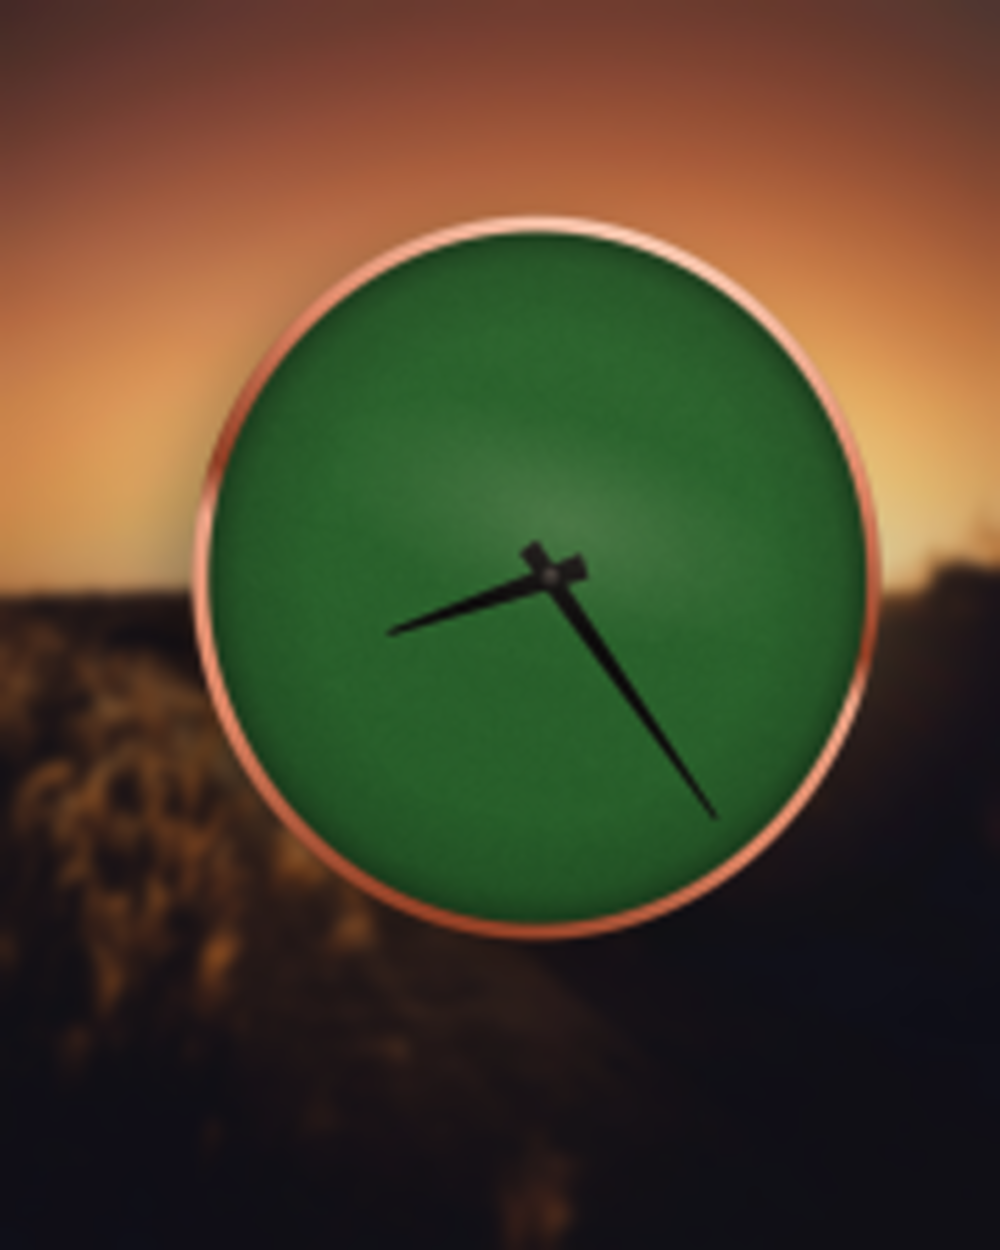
8:24
